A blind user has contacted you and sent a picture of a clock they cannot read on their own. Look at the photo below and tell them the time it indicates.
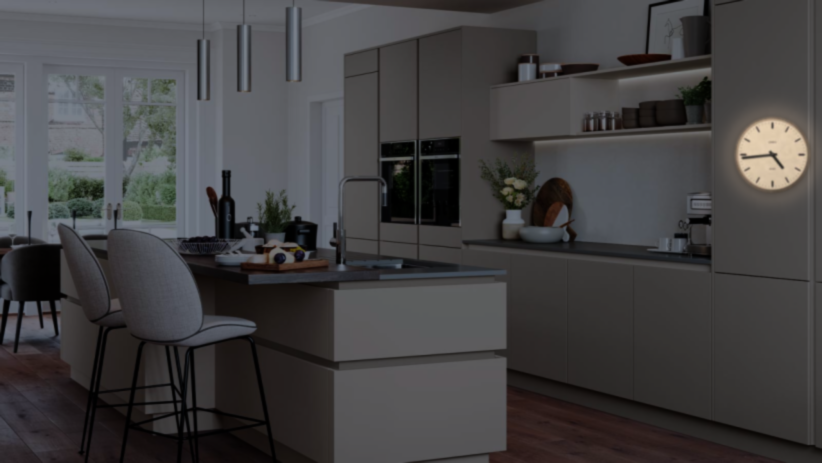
4:44
